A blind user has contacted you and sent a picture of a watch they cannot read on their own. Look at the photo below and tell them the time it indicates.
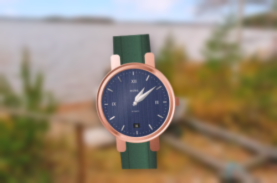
1:09
